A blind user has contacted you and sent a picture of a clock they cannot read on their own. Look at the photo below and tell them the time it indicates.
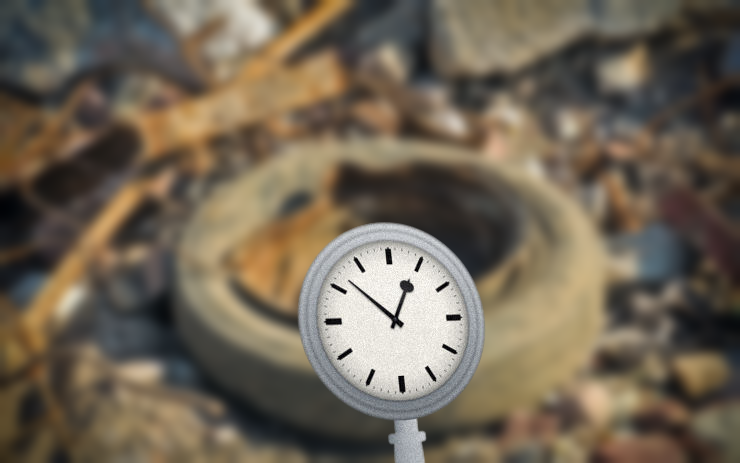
12:52
